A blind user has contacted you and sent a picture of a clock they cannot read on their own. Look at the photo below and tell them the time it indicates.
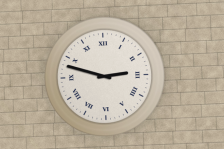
2:48
